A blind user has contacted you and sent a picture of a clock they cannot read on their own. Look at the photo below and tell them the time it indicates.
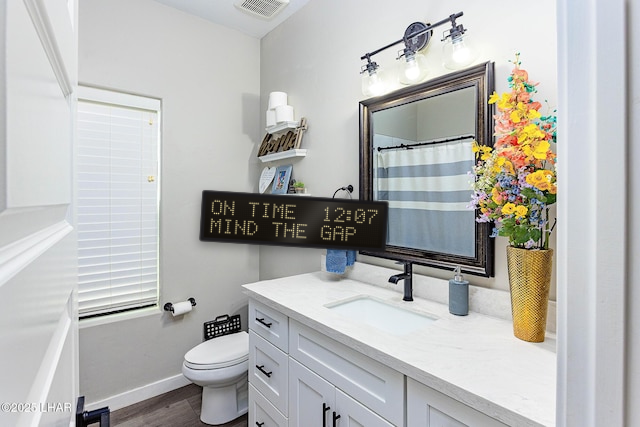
12:07
